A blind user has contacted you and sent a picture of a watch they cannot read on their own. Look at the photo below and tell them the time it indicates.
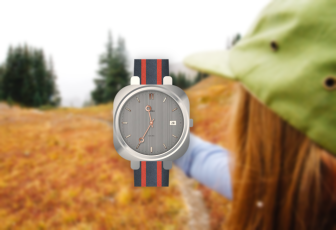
11:35
